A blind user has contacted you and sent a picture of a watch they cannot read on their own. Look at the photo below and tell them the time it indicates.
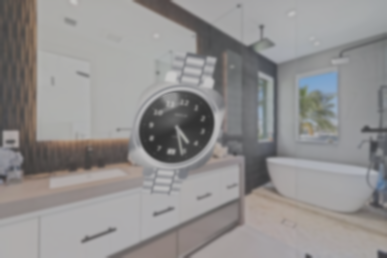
4:26
